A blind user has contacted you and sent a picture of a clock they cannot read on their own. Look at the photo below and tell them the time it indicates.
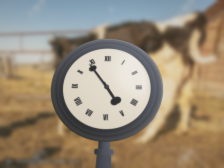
4:54
